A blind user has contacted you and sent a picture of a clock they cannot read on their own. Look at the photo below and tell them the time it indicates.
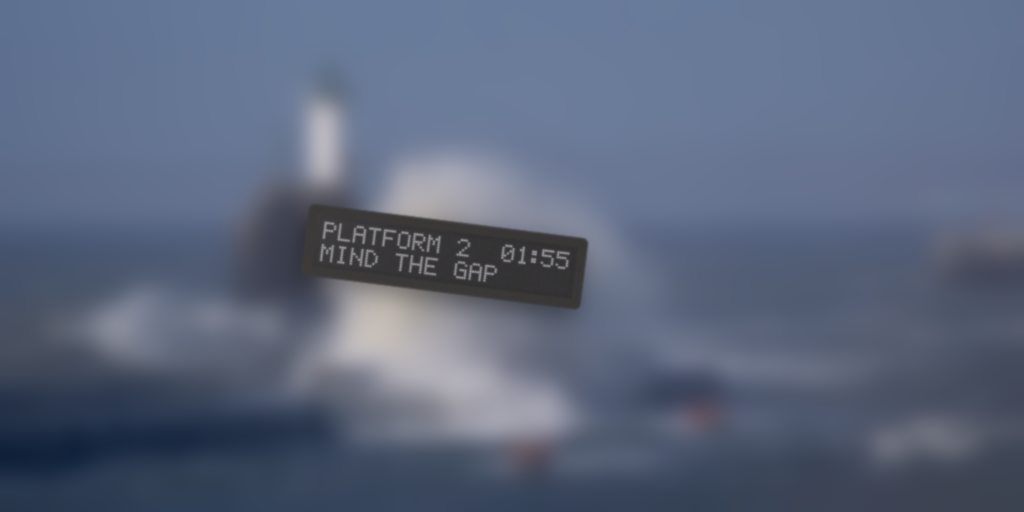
1:55
